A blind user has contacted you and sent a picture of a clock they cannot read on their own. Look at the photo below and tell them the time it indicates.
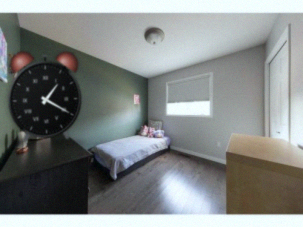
1:20
